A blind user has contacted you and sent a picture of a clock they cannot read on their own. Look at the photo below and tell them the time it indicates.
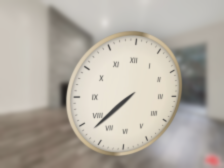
7:38
